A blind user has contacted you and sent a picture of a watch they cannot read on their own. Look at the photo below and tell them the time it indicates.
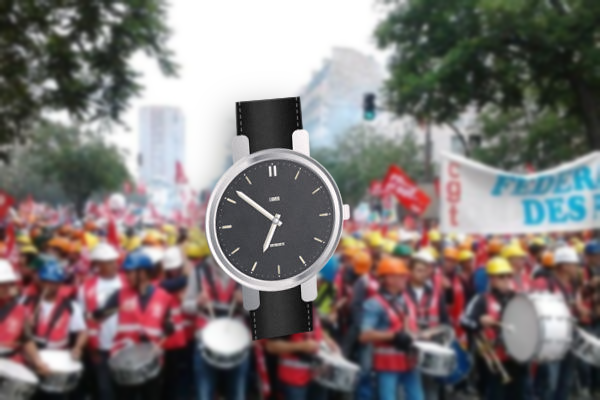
6:52
